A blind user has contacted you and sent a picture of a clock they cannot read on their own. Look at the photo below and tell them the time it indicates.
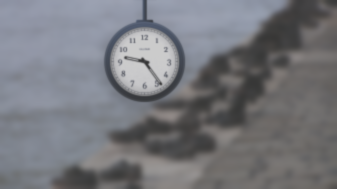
9:24
